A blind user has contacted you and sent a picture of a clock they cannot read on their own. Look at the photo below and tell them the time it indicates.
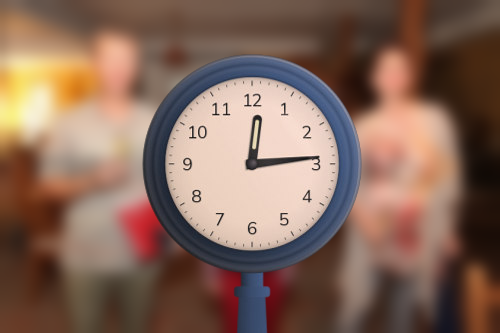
12:14
